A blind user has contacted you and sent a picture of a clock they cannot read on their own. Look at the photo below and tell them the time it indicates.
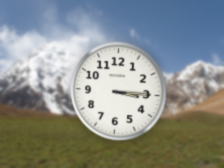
3:15
